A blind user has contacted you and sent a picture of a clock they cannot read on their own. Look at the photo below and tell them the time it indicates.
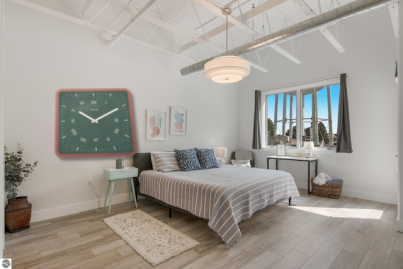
10:10
